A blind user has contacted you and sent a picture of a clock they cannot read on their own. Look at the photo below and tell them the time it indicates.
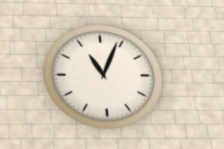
11:04
